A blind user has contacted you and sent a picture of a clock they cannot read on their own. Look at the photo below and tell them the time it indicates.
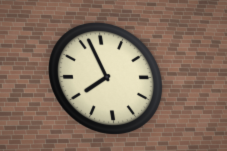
7:57
